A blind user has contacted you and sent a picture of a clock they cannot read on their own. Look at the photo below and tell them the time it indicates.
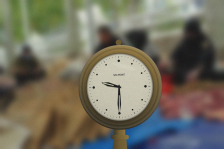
9:30
